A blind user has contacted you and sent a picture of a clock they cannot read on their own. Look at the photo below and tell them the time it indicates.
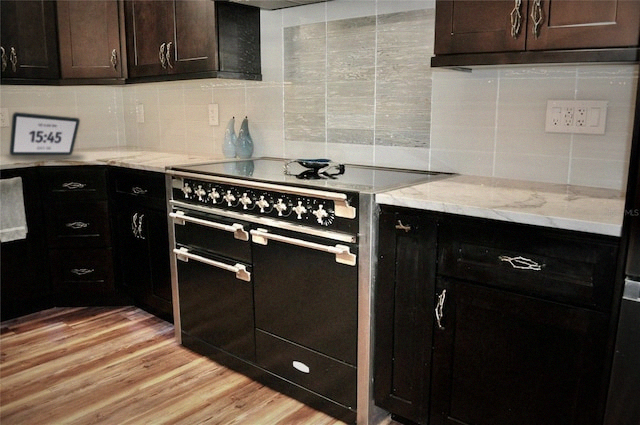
15:45
